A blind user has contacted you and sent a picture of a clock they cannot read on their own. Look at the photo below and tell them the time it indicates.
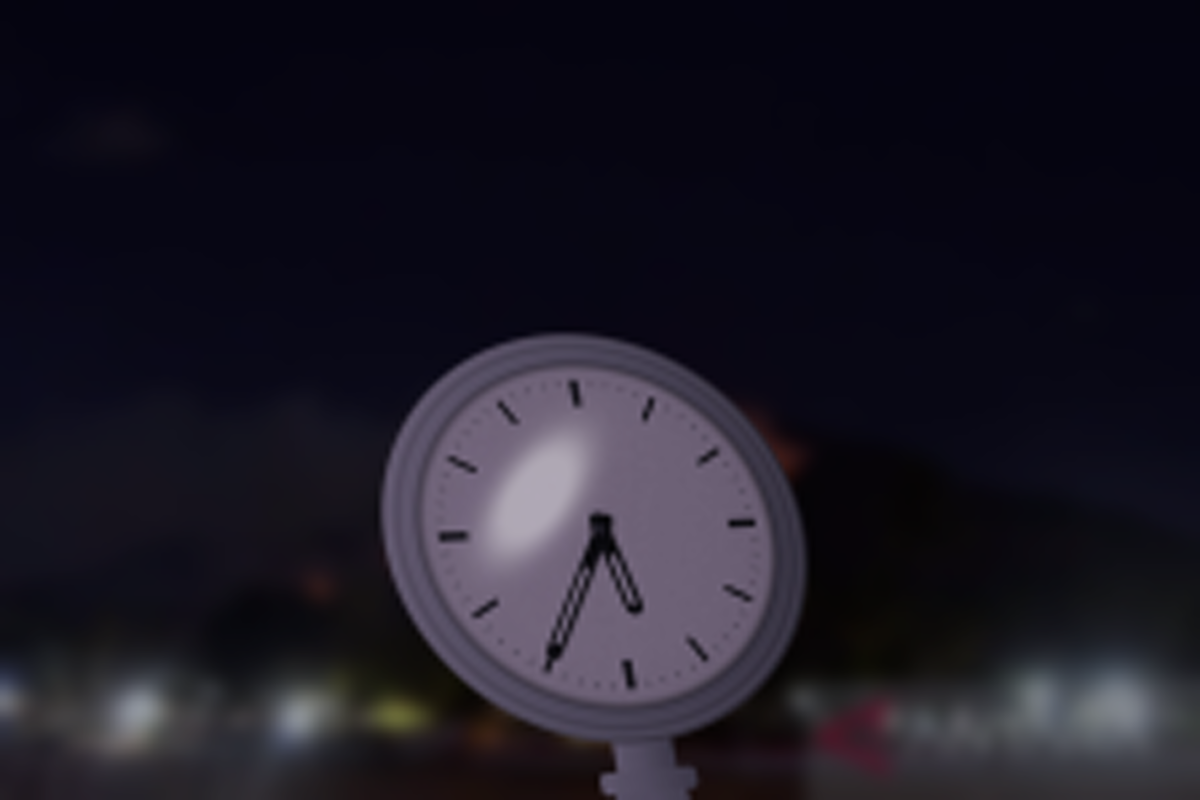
5:35
